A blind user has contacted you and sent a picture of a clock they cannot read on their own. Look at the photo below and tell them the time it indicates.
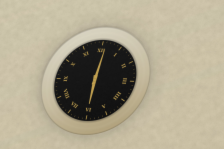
6:01
